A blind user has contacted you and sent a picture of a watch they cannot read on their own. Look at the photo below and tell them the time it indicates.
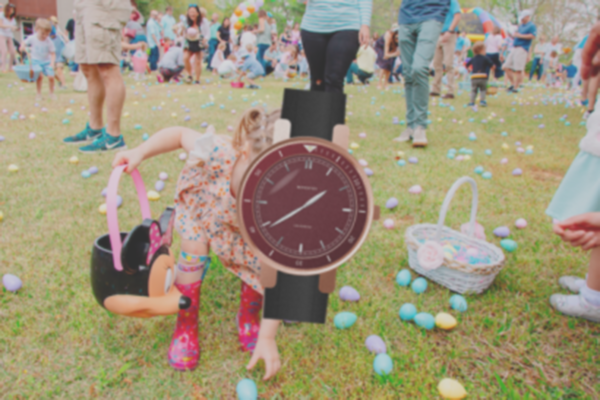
1:39
